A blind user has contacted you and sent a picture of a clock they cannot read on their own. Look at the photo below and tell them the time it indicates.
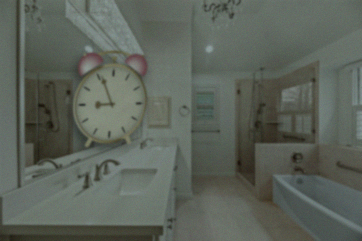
8:56
